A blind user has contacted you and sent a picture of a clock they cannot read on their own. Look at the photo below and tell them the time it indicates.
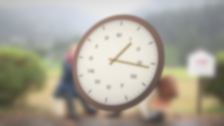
1:16
